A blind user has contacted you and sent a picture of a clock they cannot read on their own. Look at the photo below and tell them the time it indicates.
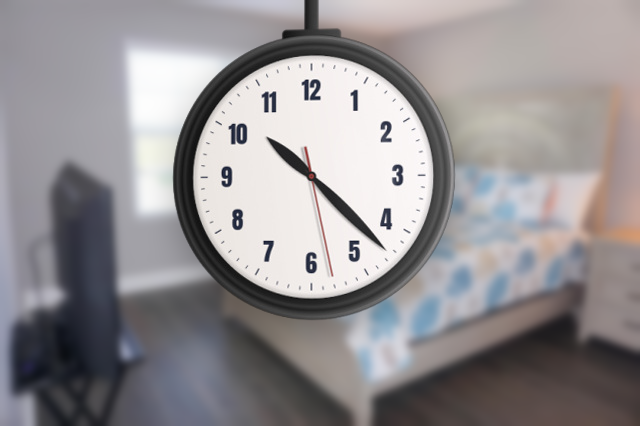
10:22:28
